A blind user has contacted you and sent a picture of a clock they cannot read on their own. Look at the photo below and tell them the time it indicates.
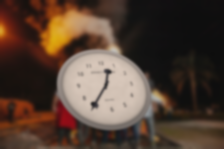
12:36
